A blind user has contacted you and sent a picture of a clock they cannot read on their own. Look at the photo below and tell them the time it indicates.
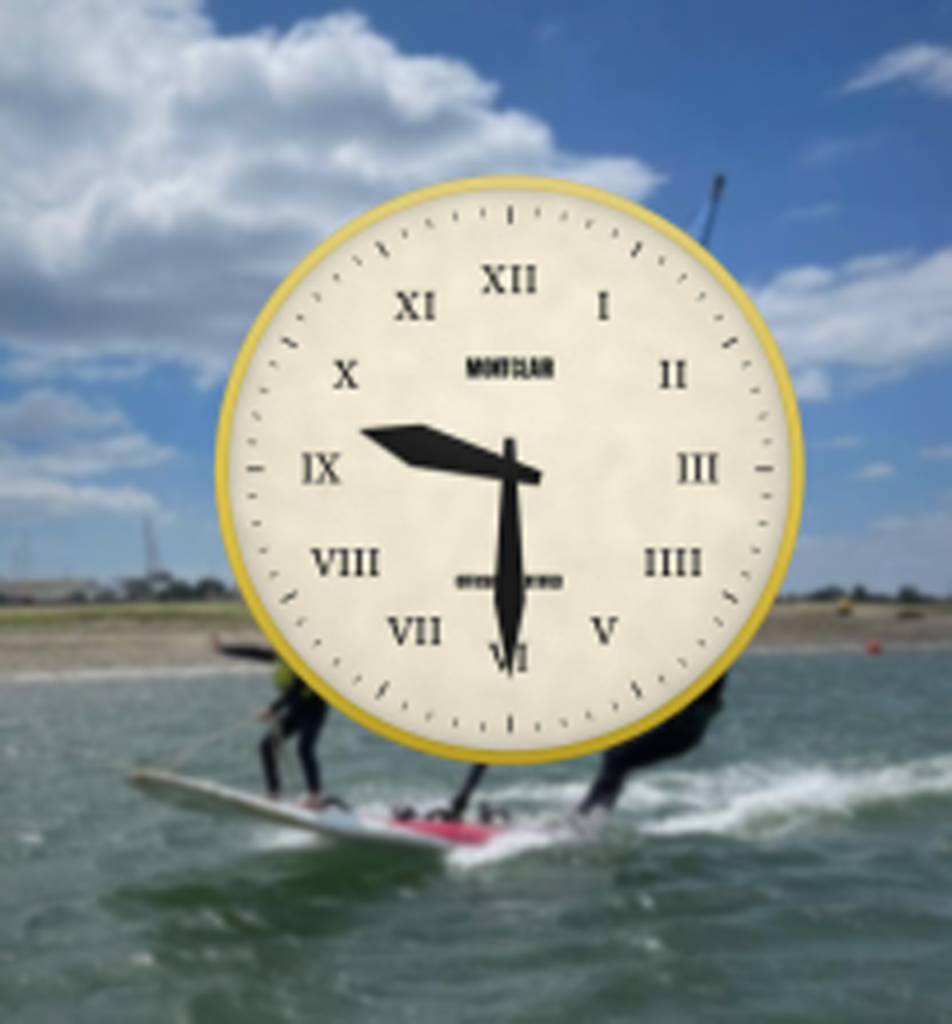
9:30
